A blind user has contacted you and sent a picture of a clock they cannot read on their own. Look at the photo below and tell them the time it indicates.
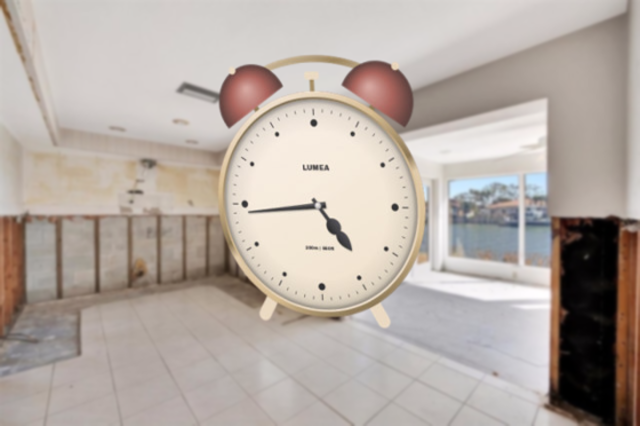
4:44
